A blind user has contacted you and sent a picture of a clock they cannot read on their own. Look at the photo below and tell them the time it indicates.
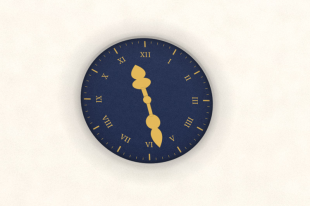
11:28
